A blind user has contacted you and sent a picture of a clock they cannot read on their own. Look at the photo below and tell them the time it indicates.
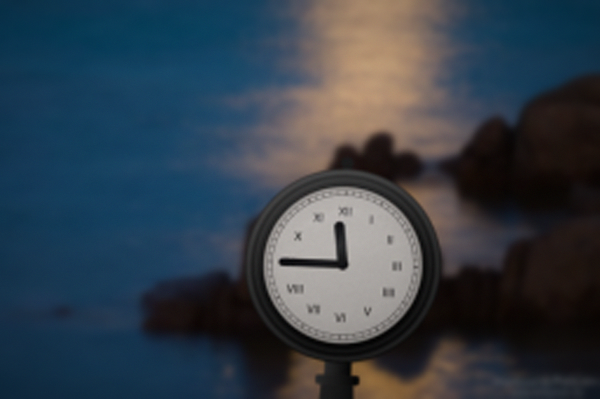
11:45
